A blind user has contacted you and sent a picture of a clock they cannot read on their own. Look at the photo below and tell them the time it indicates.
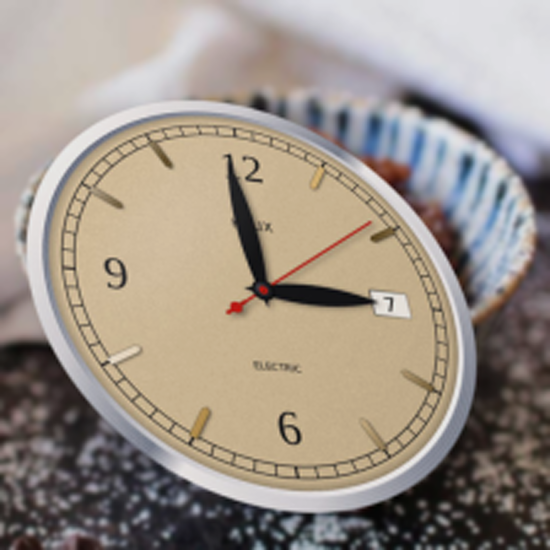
2:59:09
